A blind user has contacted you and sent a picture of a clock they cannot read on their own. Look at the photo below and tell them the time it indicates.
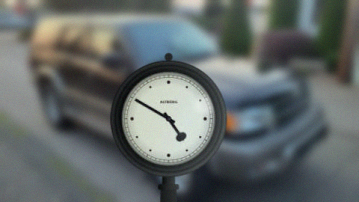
4:50
